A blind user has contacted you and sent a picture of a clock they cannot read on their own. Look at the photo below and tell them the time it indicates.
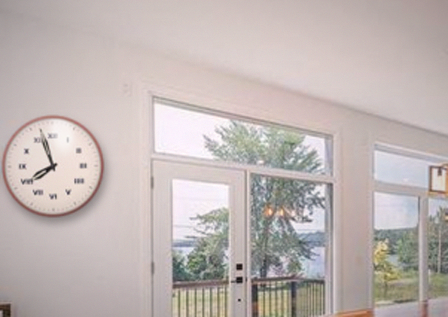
7:57
